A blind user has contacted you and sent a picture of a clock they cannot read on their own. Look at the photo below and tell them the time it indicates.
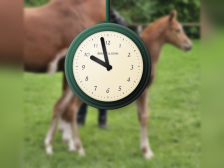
9:58
